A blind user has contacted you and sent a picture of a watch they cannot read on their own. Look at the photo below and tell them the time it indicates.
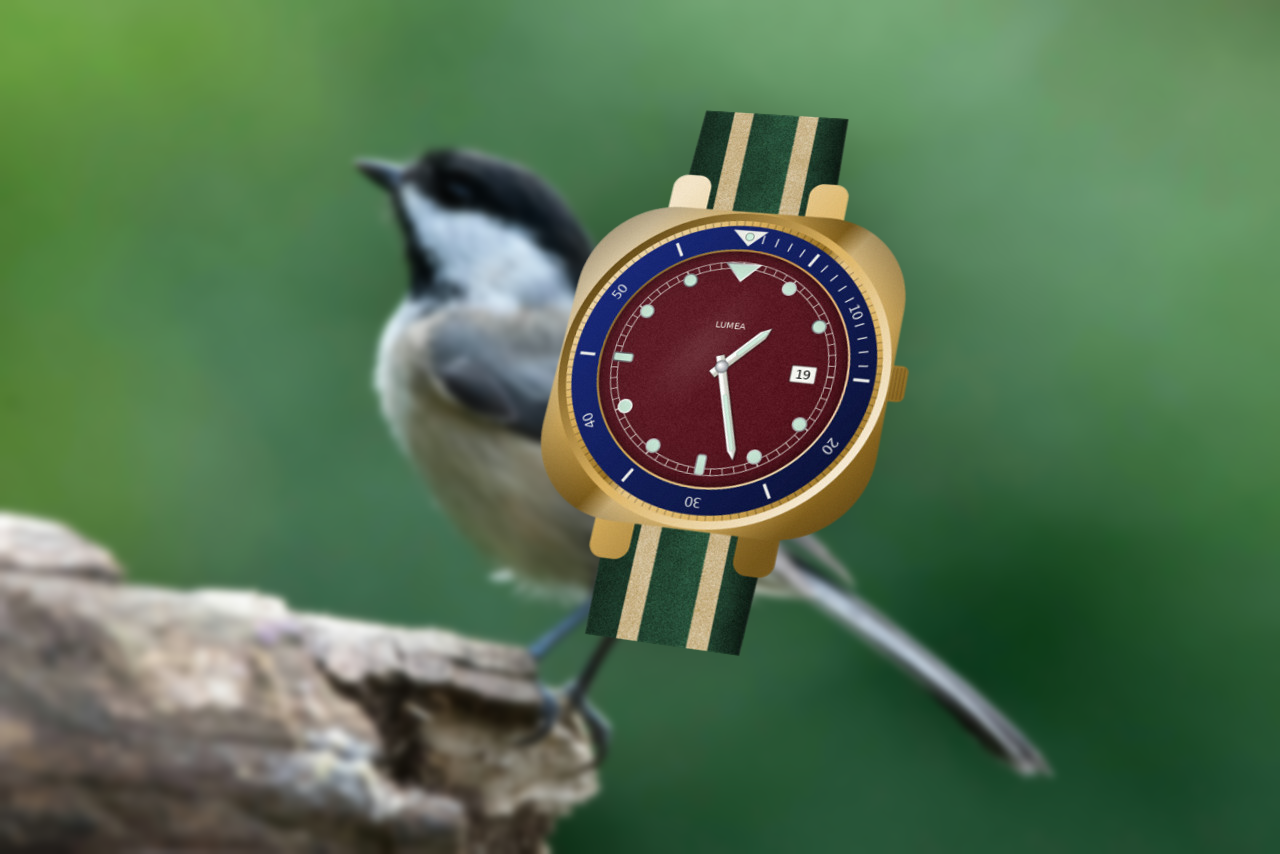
1:27
